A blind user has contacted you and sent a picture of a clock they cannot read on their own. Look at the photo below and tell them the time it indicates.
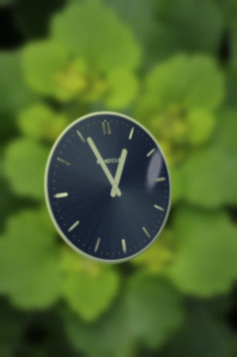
12:56
